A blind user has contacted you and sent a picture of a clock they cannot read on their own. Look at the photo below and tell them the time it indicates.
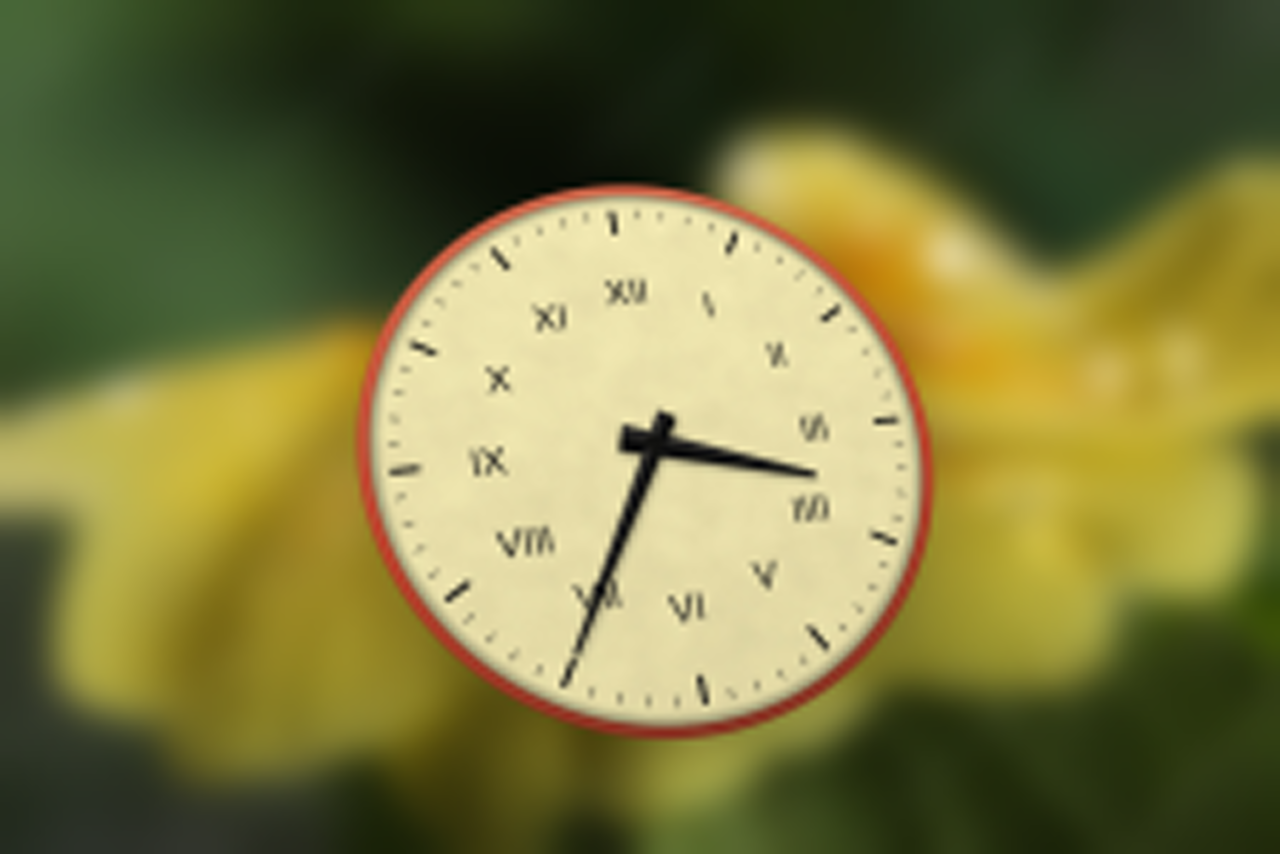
3:35
